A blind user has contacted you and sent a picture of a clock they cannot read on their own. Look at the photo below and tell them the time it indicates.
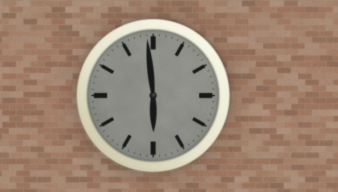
5:59
